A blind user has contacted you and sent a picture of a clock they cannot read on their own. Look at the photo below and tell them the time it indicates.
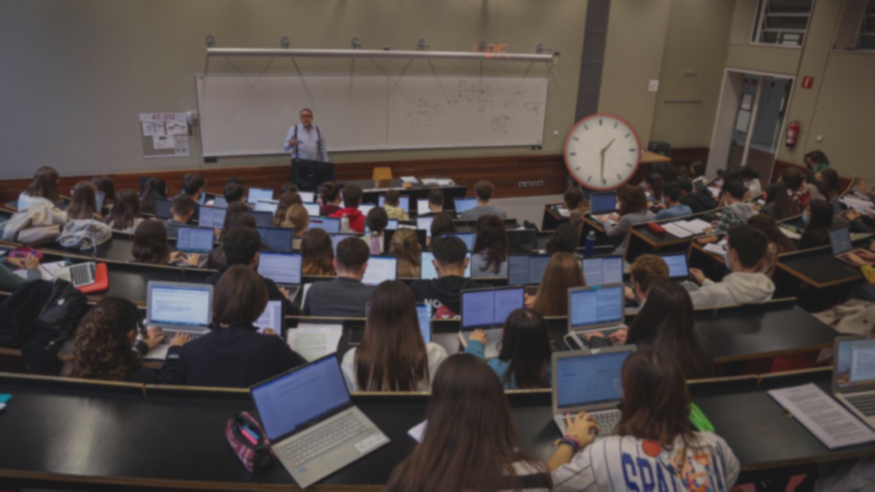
1:31
